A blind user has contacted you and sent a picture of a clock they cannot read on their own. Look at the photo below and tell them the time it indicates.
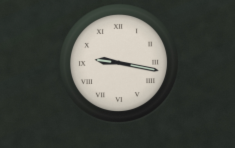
9:17
